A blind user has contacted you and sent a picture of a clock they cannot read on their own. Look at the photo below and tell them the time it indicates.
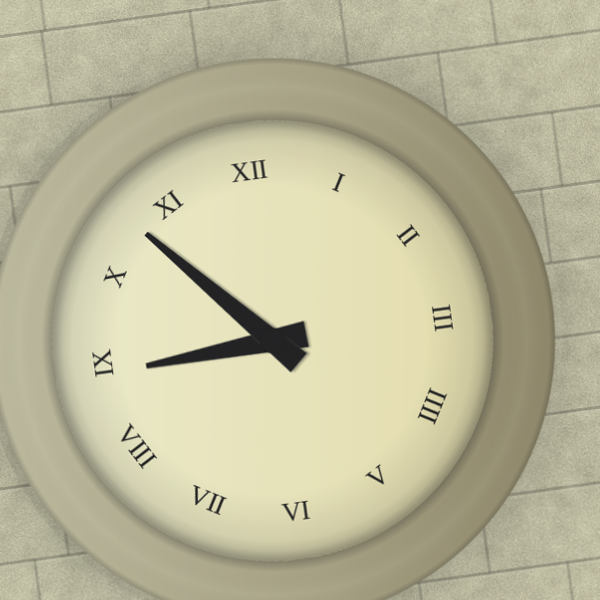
8:53
